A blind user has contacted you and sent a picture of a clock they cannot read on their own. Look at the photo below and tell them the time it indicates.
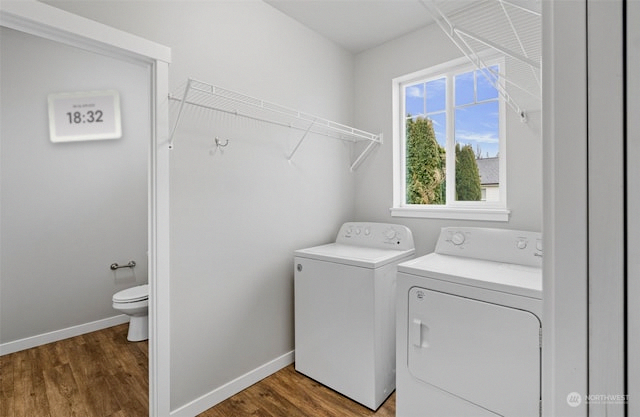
18:32
